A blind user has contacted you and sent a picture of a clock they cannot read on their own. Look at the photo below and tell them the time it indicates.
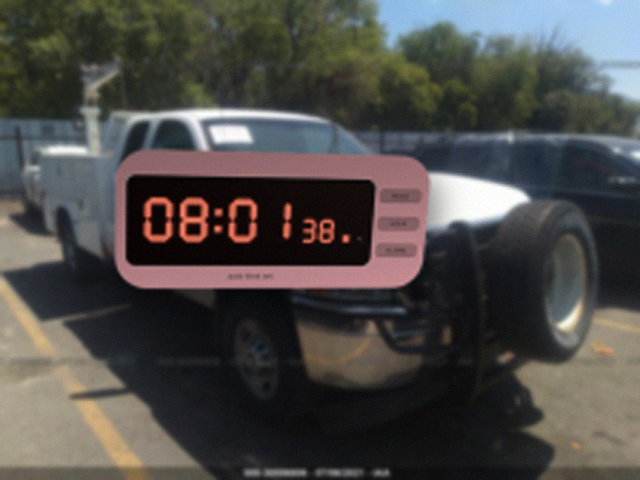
8:01:38
